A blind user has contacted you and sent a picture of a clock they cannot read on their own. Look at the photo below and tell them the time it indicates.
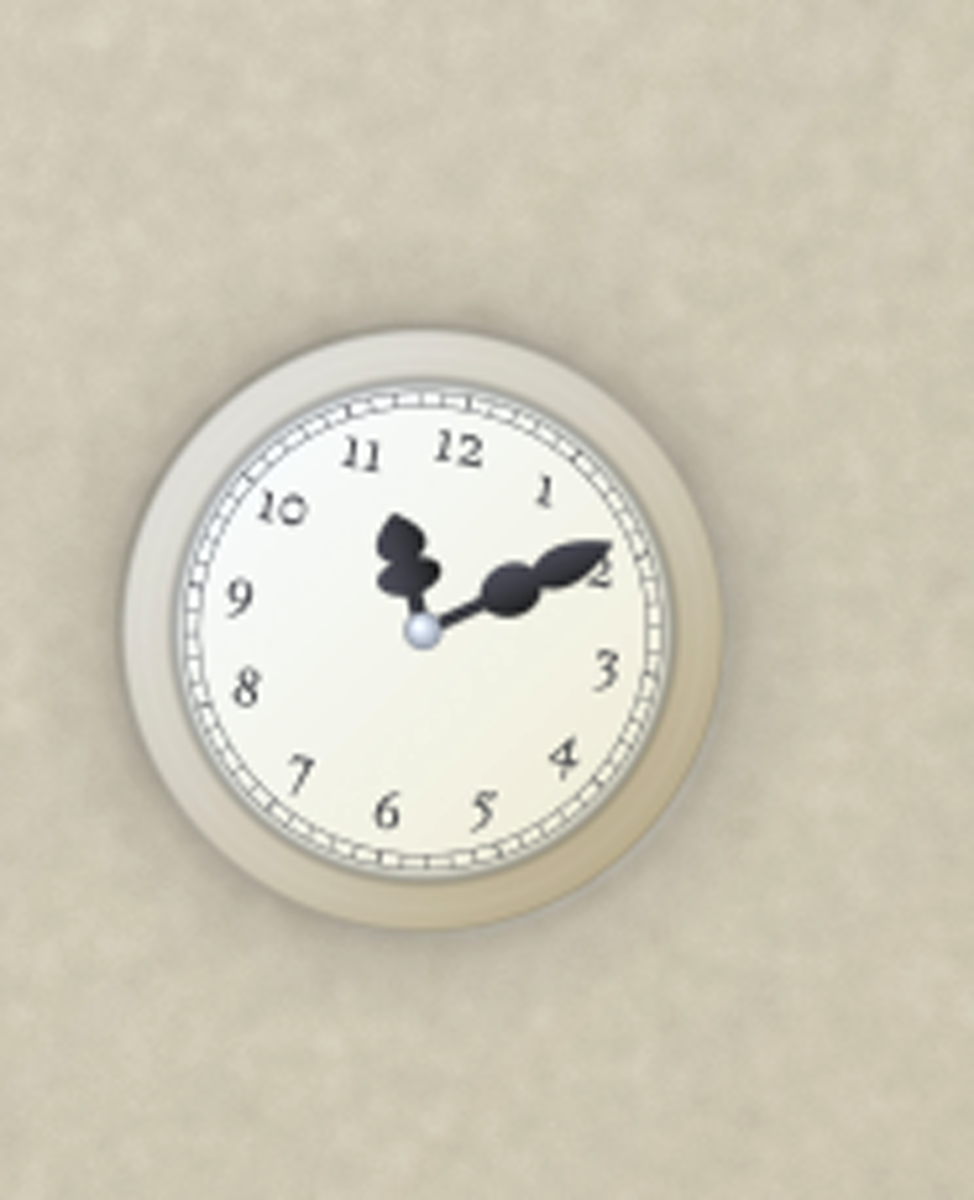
11:09
